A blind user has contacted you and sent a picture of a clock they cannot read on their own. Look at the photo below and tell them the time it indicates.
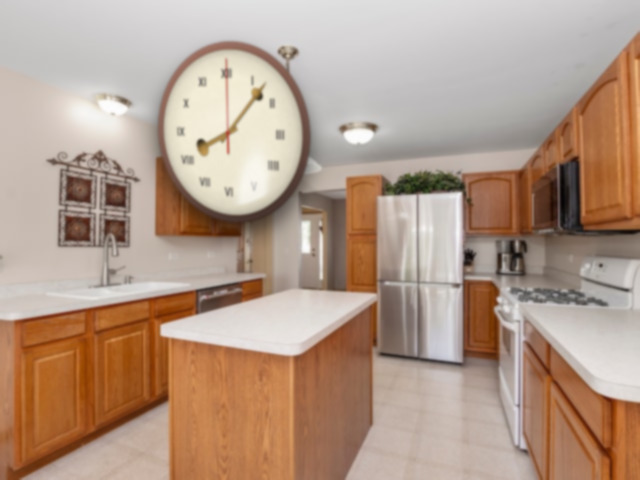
8:07:00
